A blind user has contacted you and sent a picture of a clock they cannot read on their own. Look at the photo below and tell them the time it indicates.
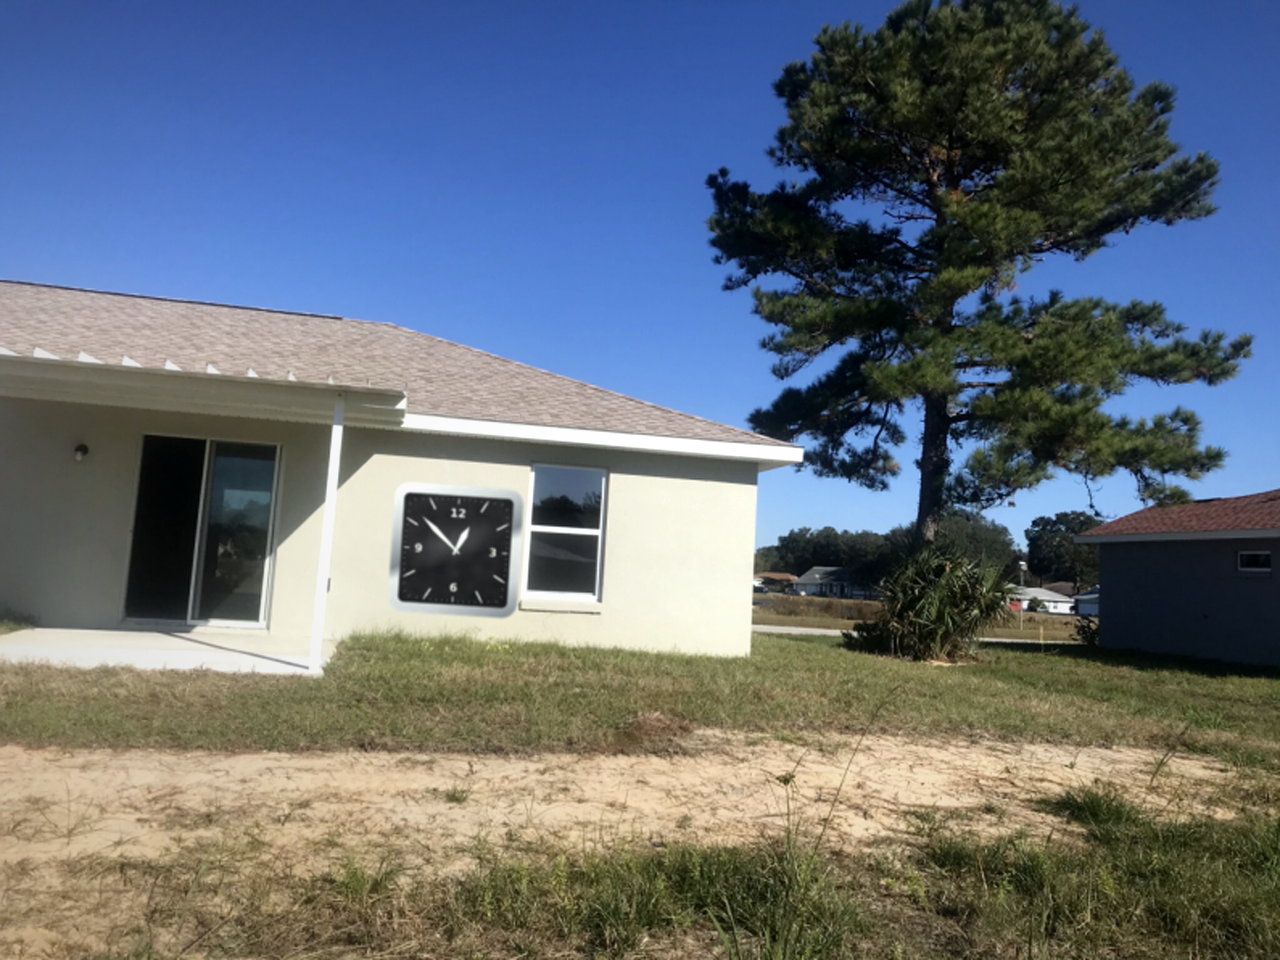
12:52
